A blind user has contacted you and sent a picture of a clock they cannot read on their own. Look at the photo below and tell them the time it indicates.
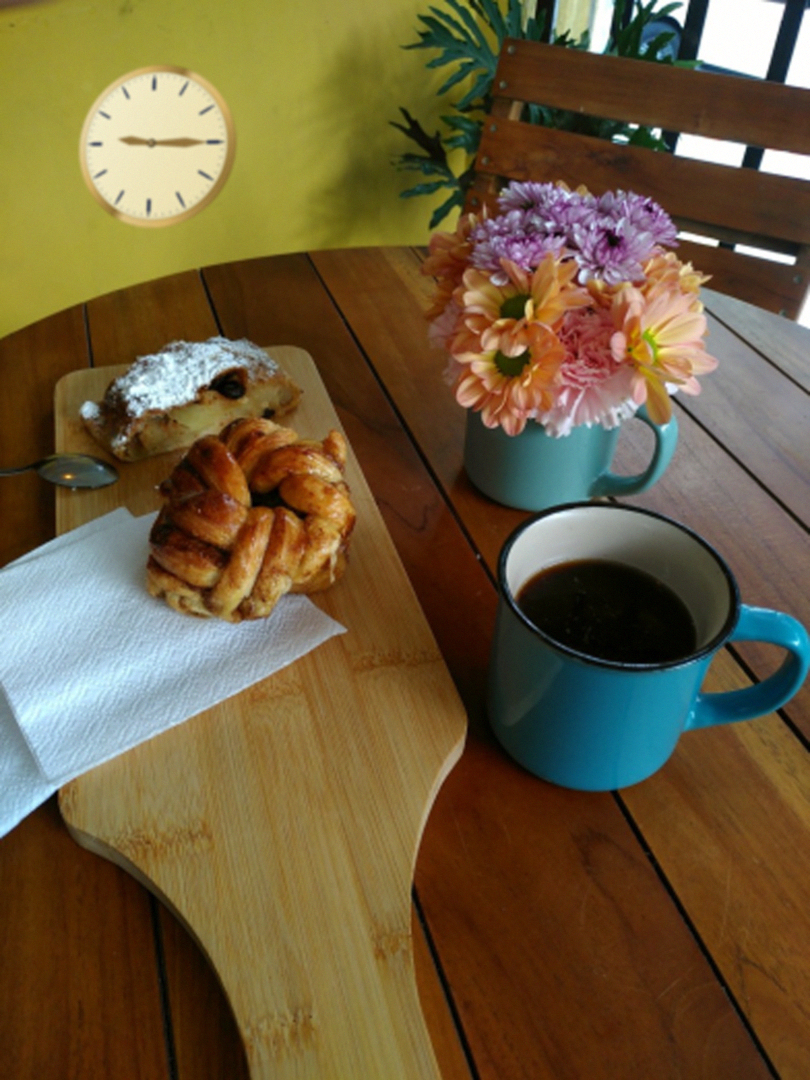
9:15
